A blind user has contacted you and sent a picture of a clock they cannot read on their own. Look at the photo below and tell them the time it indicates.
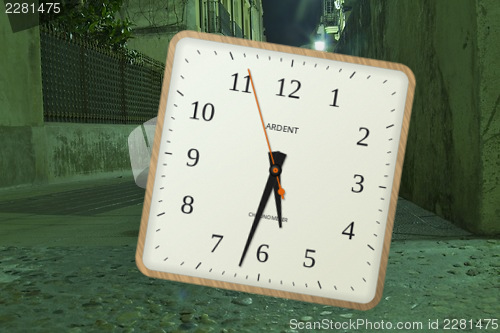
5:31:56
